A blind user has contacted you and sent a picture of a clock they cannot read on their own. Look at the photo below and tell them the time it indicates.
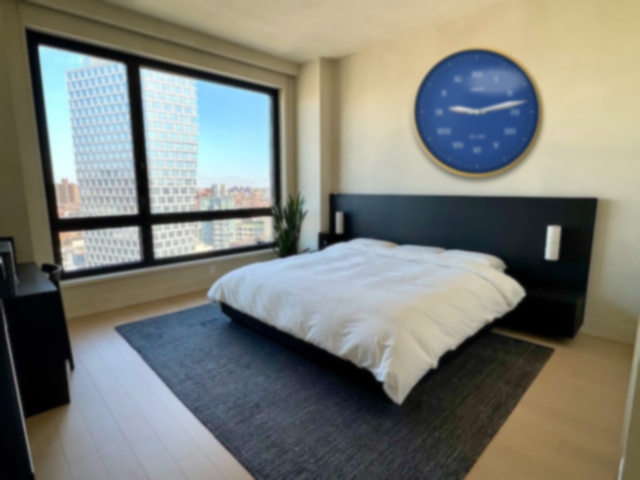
9:13
